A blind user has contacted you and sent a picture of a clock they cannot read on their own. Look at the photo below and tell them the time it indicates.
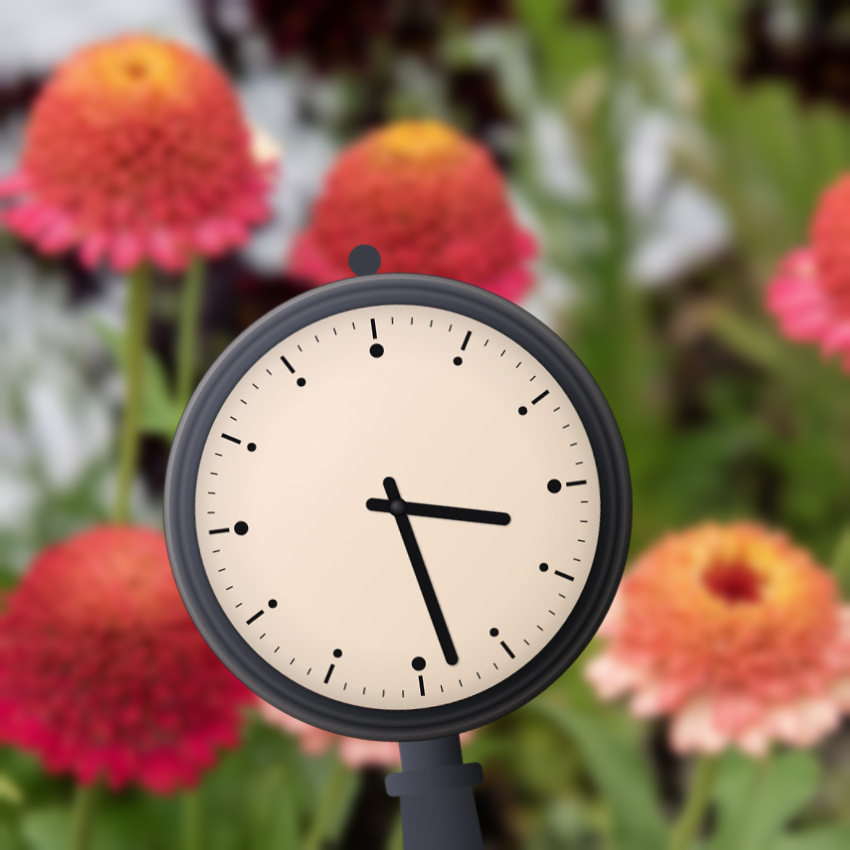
3:28
